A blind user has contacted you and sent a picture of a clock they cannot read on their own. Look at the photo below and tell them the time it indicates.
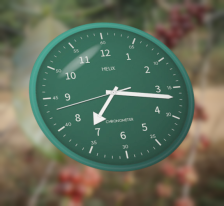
7:16:43
